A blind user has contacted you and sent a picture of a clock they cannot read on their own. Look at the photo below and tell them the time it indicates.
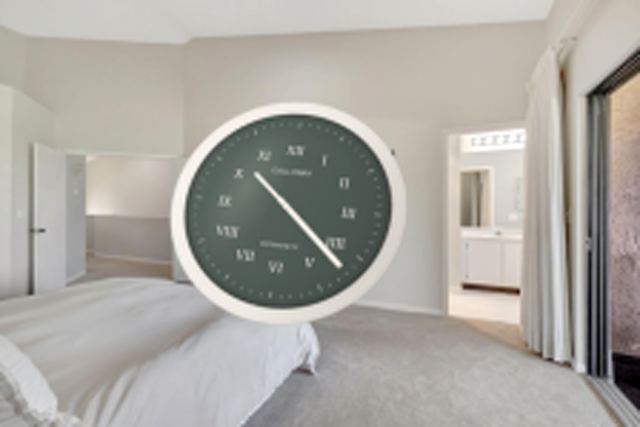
10:22
